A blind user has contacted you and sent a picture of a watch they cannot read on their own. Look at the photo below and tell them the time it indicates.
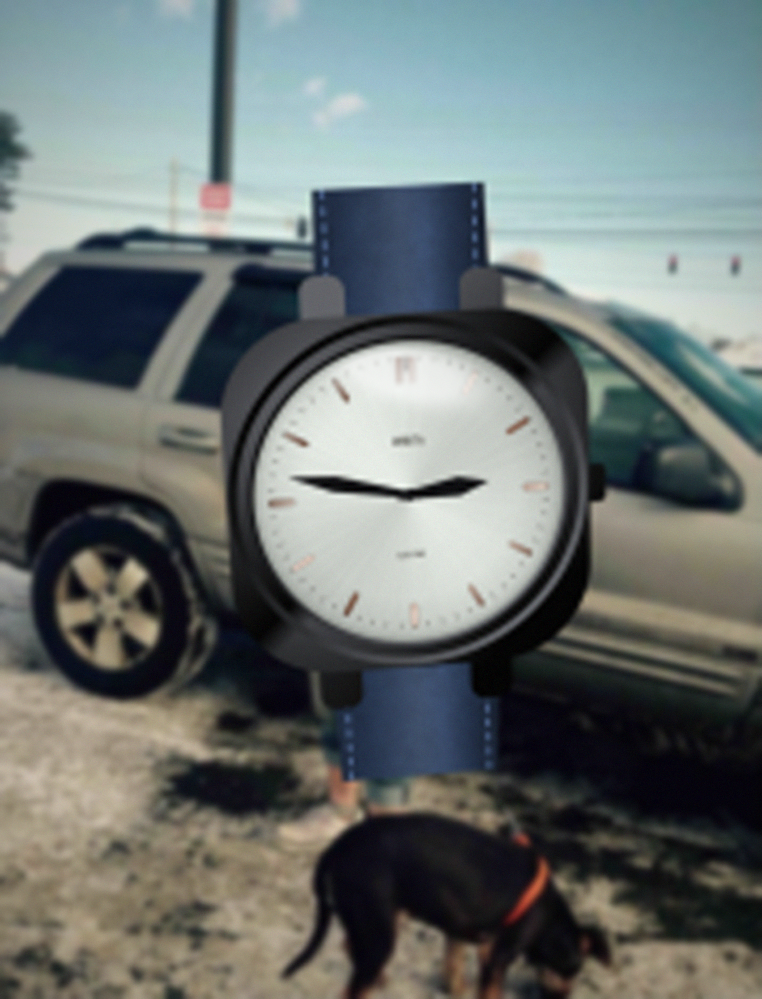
2:47
